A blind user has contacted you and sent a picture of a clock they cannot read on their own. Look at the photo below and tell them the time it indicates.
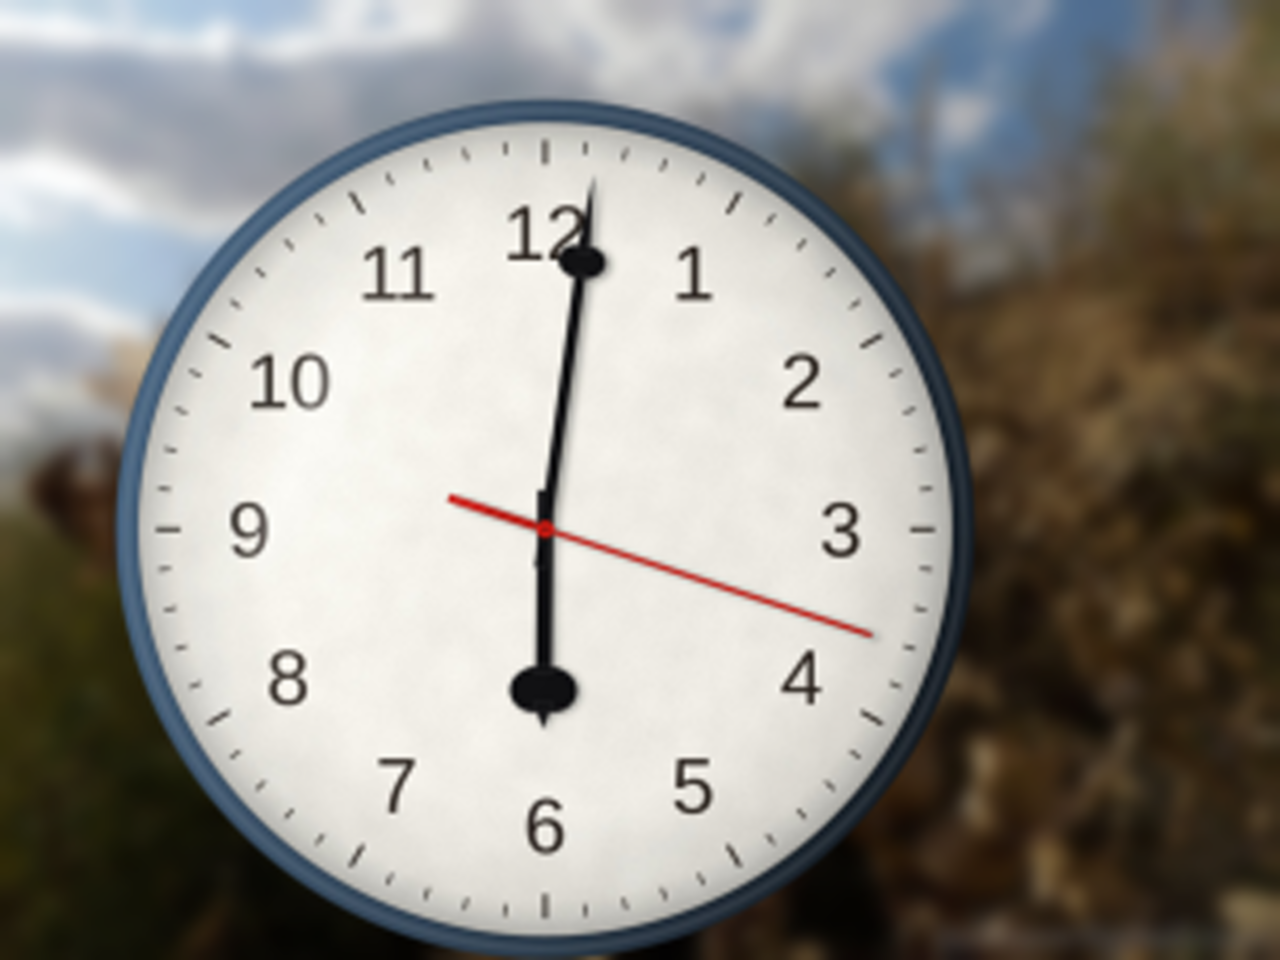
6:01:18
